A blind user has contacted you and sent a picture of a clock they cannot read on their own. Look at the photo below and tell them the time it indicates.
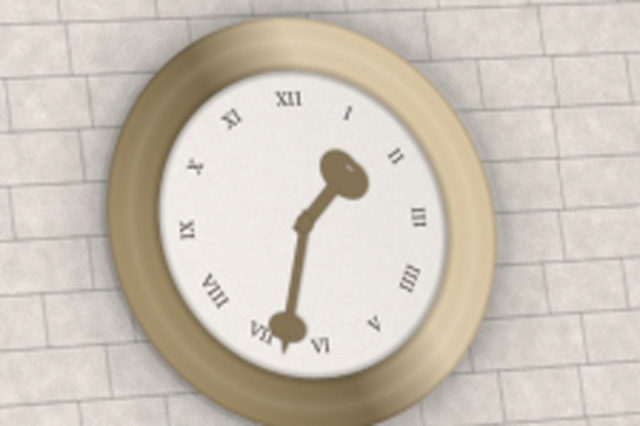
1:33
